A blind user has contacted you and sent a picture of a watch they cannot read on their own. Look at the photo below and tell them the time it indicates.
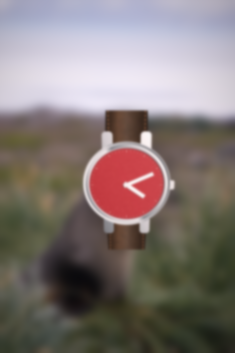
4:11
